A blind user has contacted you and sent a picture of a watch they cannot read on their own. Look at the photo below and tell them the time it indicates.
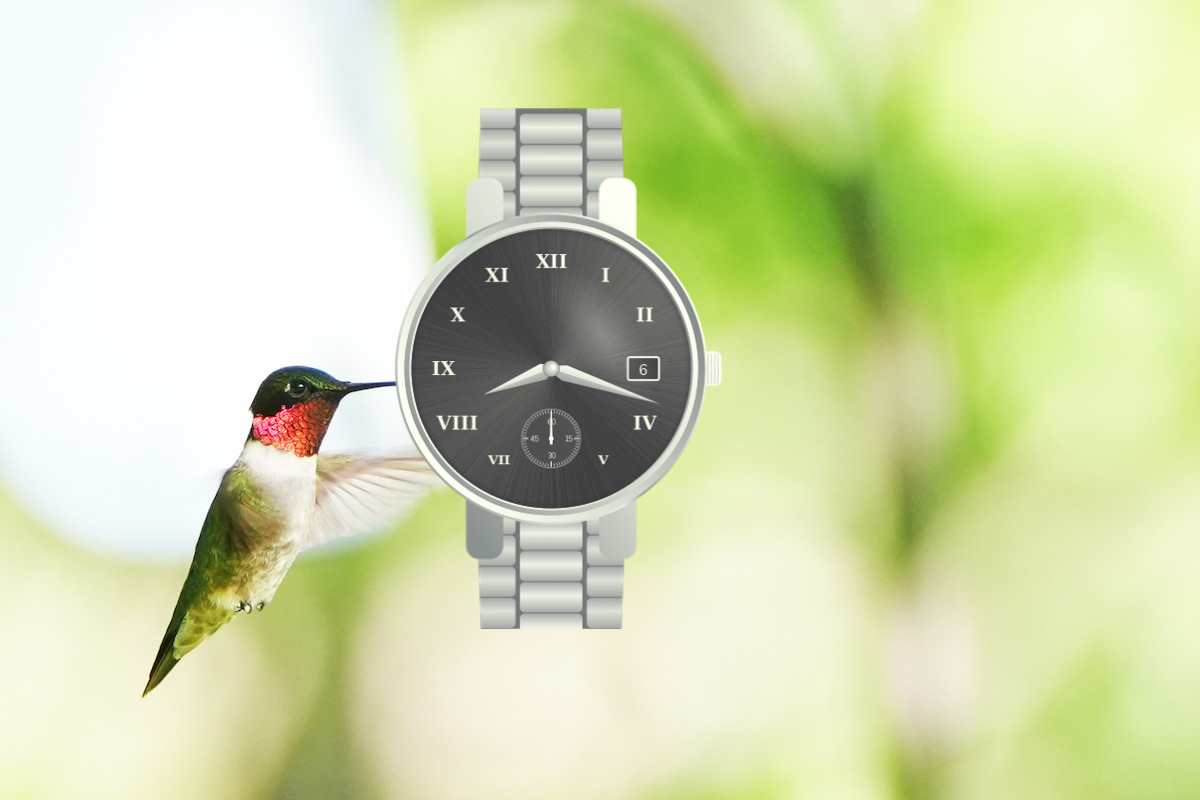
8:18
